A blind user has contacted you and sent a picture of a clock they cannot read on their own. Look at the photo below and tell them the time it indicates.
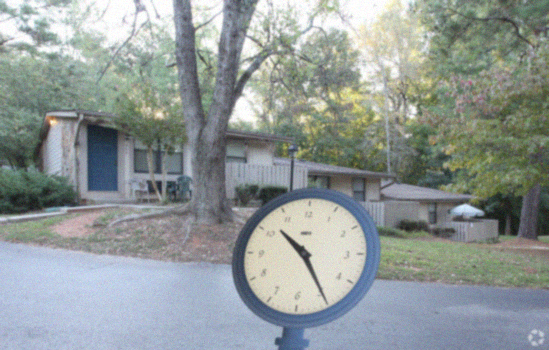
10:25
